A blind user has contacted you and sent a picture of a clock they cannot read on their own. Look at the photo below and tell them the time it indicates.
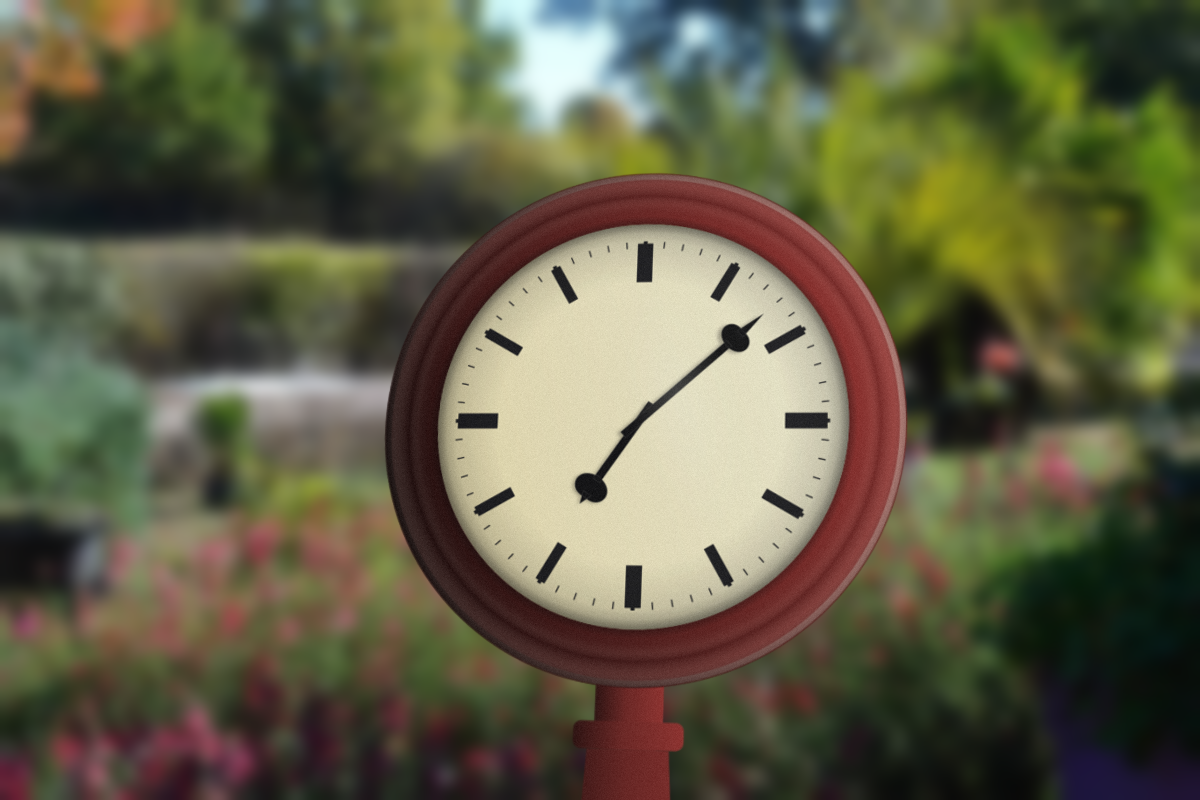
7:08
